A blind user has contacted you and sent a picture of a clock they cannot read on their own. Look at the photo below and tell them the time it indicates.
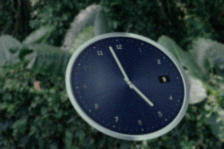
4:58
